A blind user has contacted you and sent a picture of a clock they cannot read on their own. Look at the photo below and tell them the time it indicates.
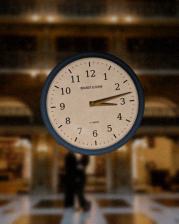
3:13
